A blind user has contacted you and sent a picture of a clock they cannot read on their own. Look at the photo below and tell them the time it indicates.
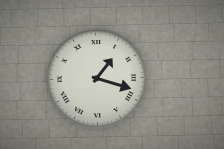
1:18
